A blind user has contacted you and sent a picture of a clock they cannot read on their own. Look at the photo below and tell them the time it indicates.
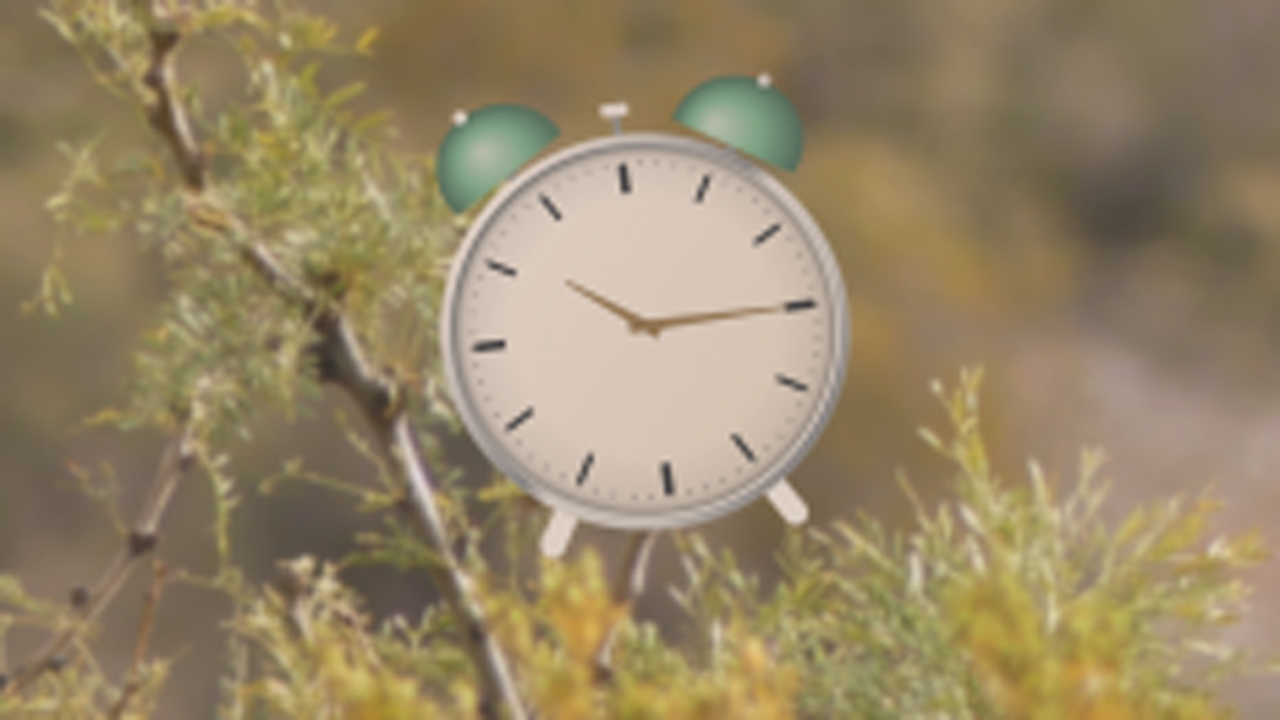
10:15
